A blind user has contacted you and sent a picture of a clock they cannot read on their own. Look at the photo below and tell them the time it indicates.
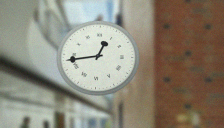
12:43
